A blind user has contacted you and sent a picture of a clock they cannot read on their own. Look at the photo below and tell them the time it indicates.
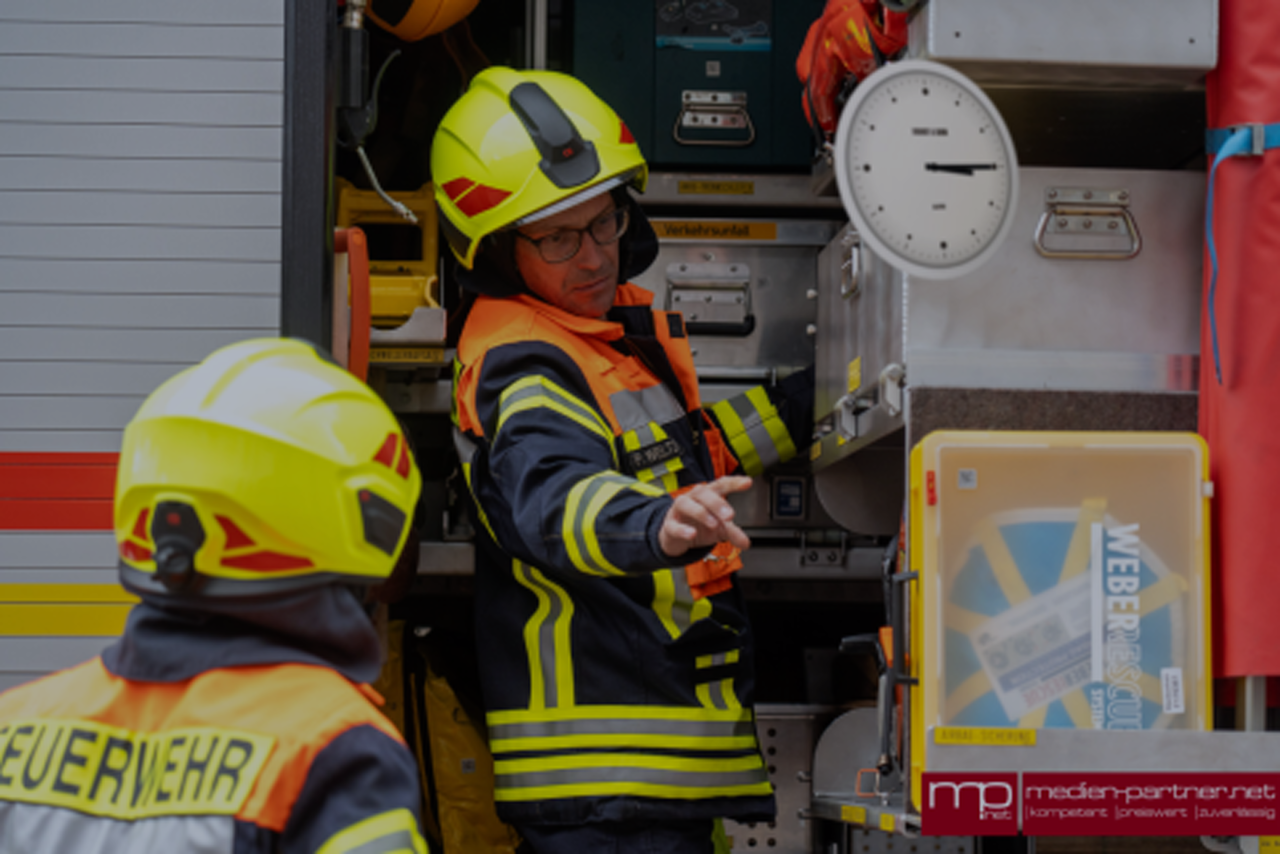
3:15
